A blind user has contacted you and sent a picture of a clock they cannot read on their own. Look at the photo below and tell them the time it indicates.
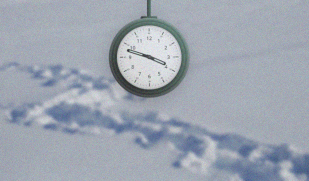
3:48
